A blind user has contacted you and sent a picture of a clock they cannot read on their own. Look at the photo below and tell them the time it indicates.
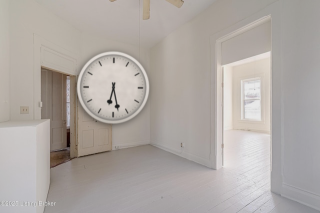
6:28
